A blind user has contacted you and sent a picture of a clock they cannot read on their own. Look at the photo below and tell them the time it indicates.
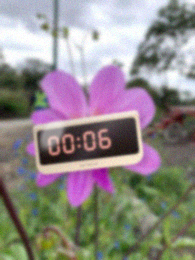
0:06
